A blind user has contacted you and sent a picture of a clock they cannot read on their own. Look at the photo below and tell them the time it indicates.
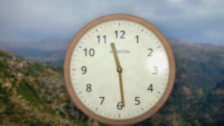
11:29
